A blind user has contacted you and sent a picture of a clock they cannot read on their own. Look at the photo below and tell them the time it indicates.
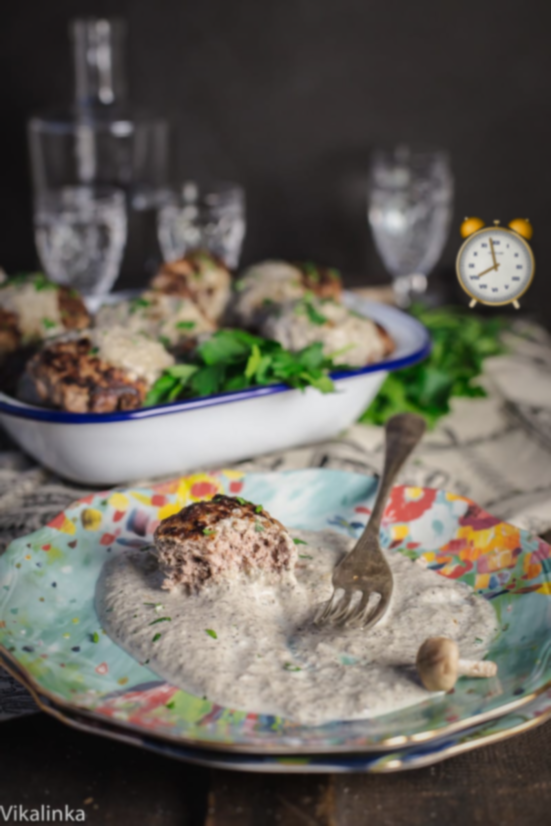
7:58
